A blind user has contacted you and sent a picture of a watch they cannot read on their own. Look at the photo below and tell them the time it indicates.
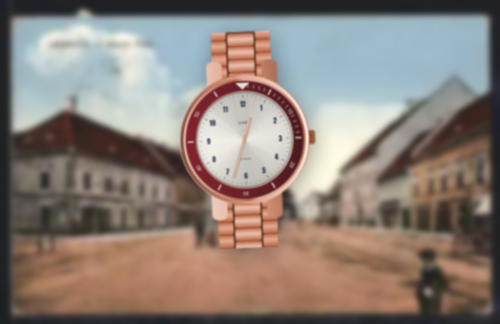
12:33
